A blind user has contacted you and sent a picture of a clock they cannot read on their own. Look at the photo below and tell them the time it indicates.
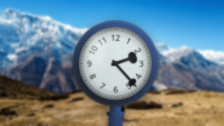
2:23
